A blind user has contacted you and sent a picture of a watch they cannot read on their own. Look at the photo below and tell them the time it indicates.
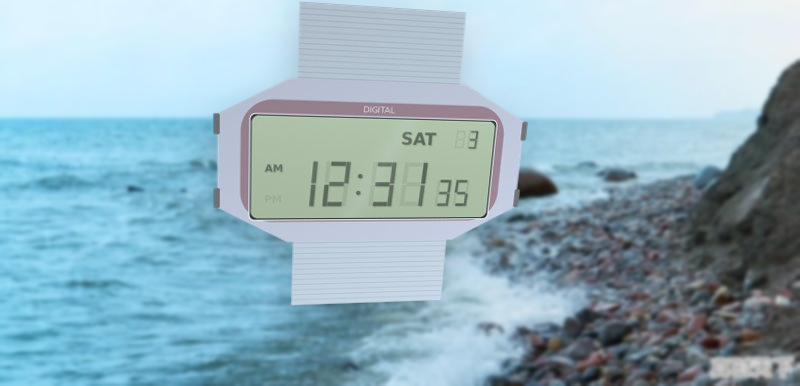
12:31:35
